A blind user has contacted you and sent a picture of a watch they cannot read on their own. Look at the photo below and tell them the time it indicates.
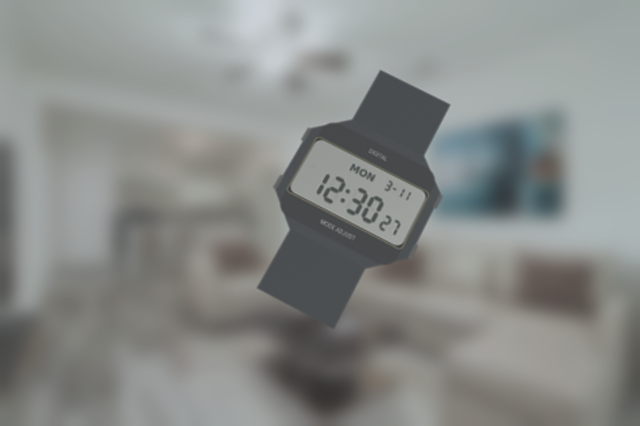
12:30:27
